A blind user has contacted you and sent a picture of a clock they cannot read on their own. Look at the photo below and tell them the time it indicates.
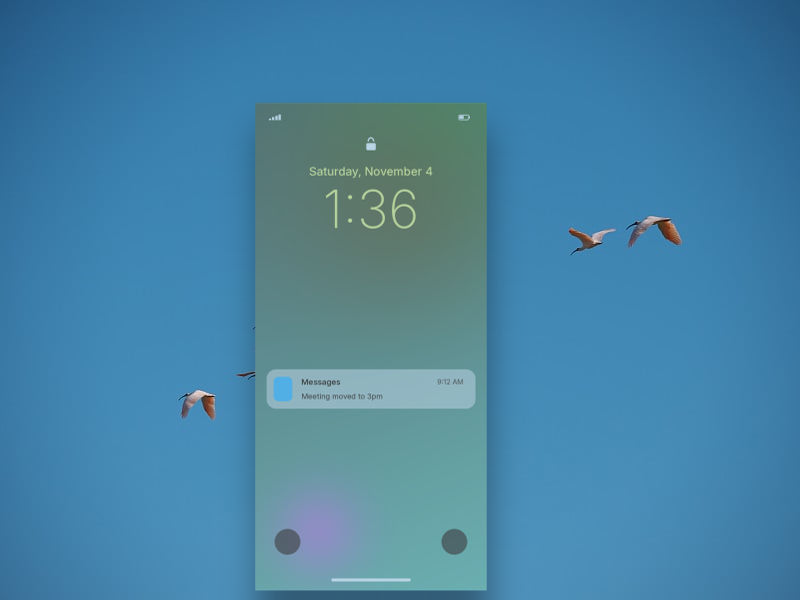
1:36
